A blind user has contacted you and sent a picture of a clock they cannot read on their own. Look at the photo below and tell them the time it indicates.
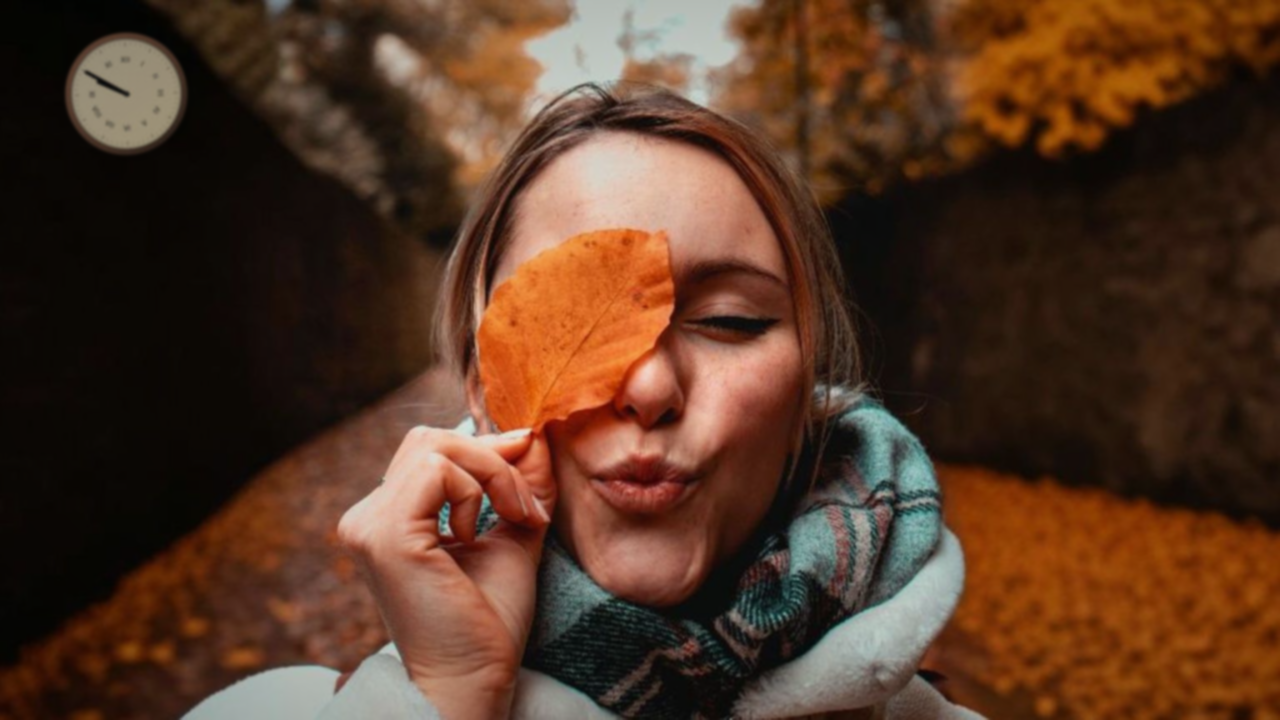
9:50
